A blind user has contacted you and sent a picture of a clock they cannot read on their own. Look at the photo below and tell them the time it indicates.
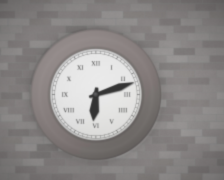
6:12
